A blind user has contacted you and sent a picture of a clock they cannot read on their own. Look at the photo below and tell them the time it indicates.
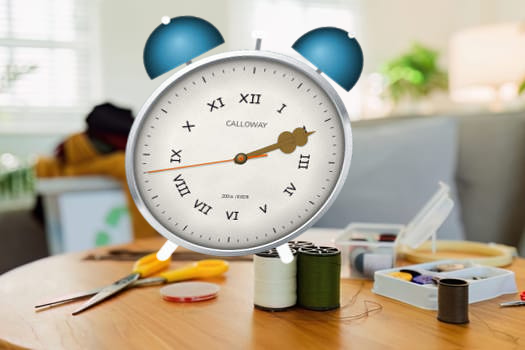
2:10:43
